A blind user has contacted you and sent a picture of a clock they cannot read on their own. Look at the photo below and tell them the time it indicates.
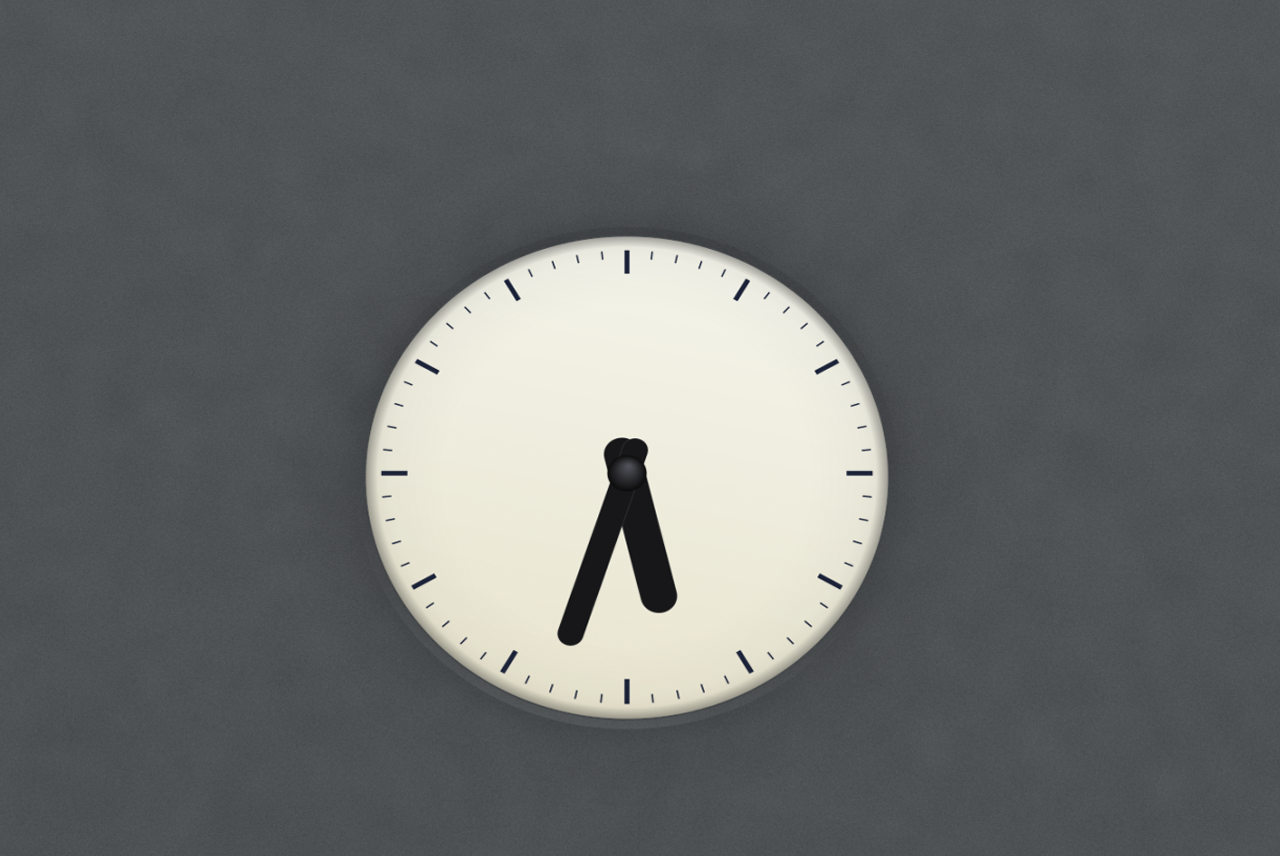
5:33
